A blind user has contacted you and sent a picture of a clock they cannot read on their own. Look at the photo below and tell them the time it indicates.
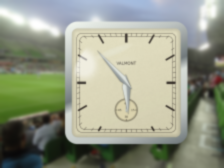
5:53
